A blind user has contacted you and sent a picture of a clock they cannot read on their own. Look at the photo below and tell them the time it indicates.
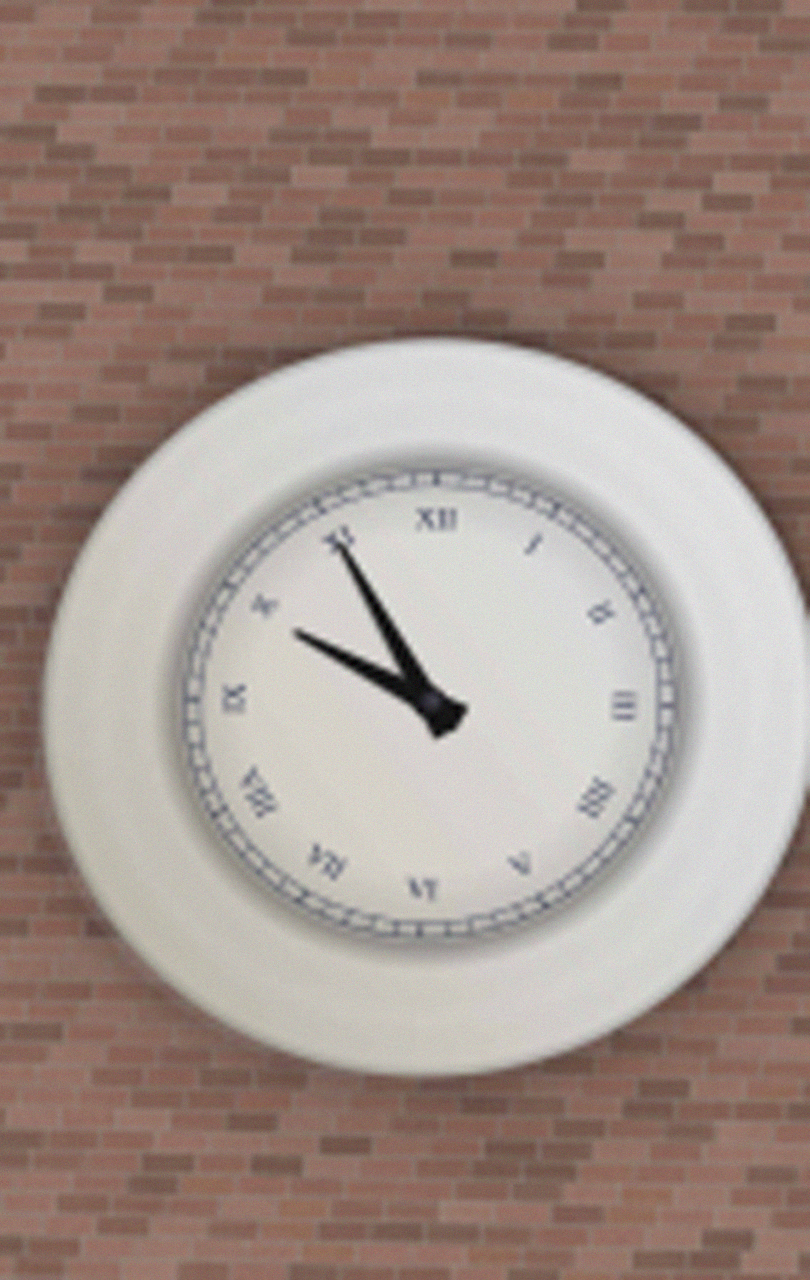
9:55
